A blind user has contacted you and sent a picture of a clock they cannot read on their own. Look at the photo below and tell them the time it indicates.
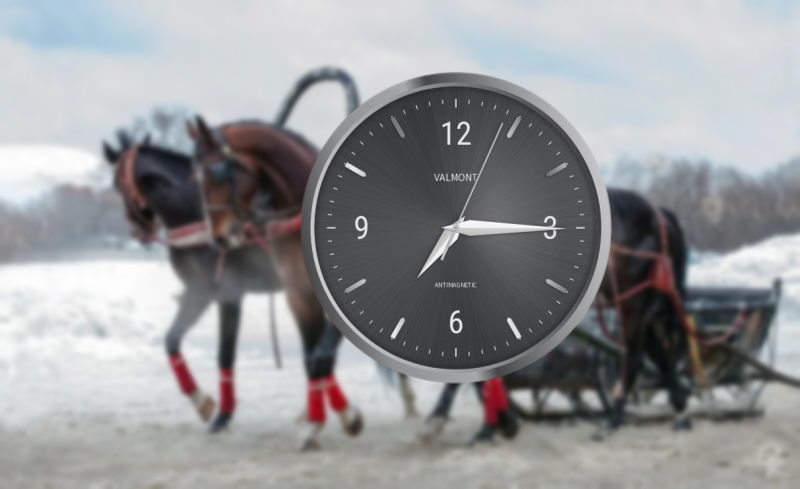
7:15:04
